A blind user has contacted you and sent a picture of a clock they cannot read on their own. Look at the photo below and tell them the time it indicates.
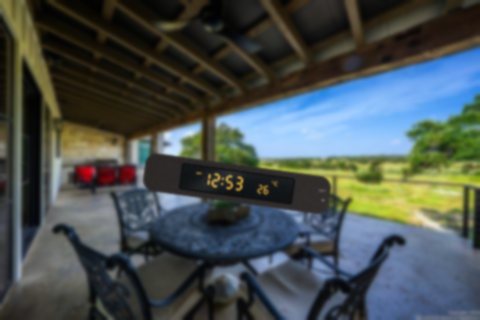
12:53
